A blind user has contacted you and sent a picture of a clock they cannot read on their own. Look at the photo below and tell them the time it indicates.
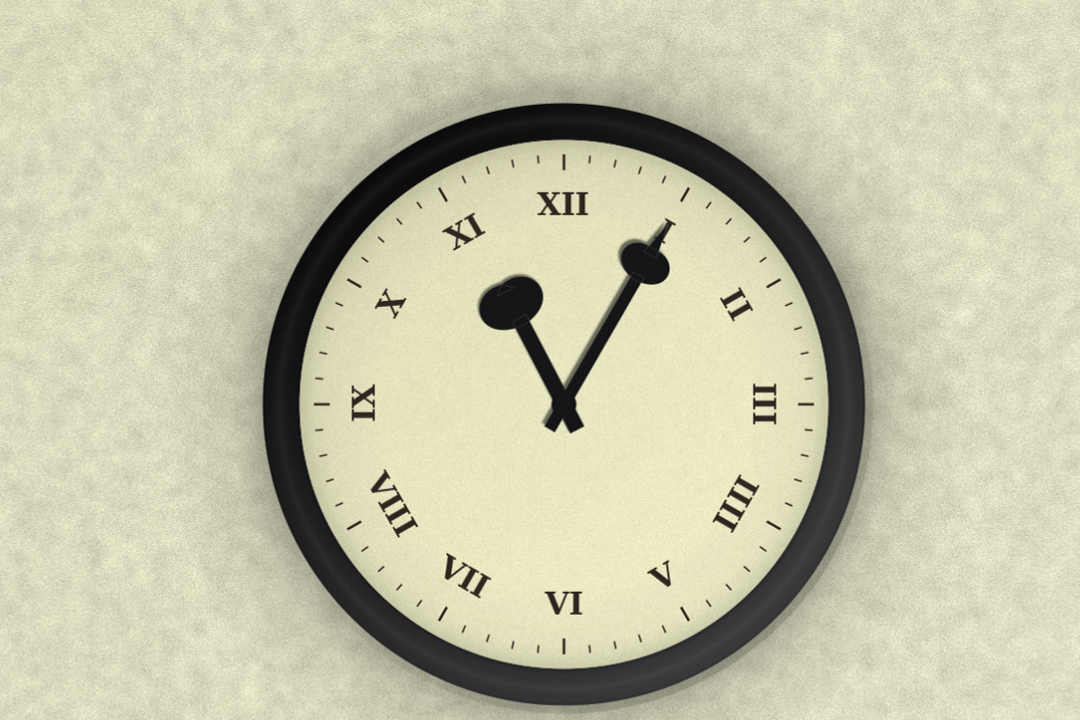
11:05
